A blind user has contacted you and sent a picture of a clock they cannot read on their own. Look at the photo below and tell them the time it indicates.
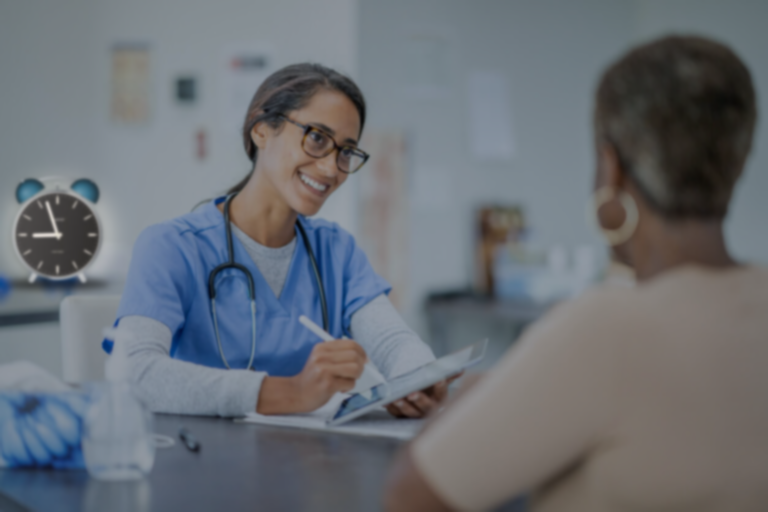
8:57
